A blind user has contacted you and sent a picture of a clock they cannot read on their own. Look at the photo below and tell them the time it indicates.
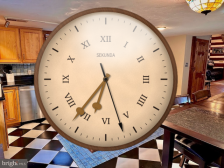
6:36:27
